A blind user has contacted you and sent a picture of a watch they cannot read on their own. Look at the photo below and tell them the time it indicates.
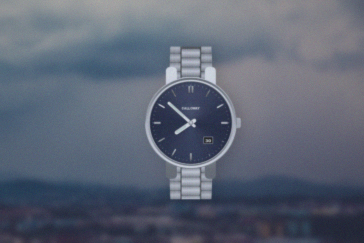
7:52
